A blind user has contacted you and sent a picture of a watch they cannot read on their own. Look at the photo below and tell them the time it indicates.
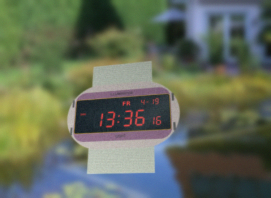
13:36
